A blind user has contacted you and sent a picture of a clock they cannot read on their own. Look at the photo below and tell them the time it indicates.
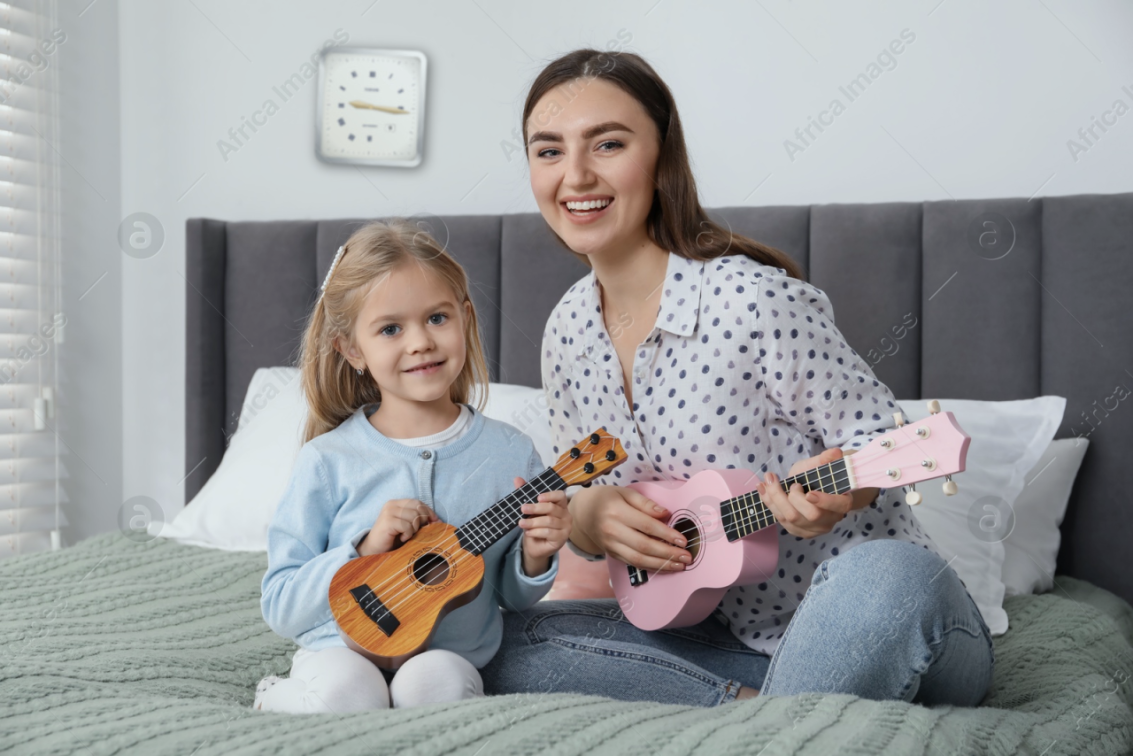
9:16
